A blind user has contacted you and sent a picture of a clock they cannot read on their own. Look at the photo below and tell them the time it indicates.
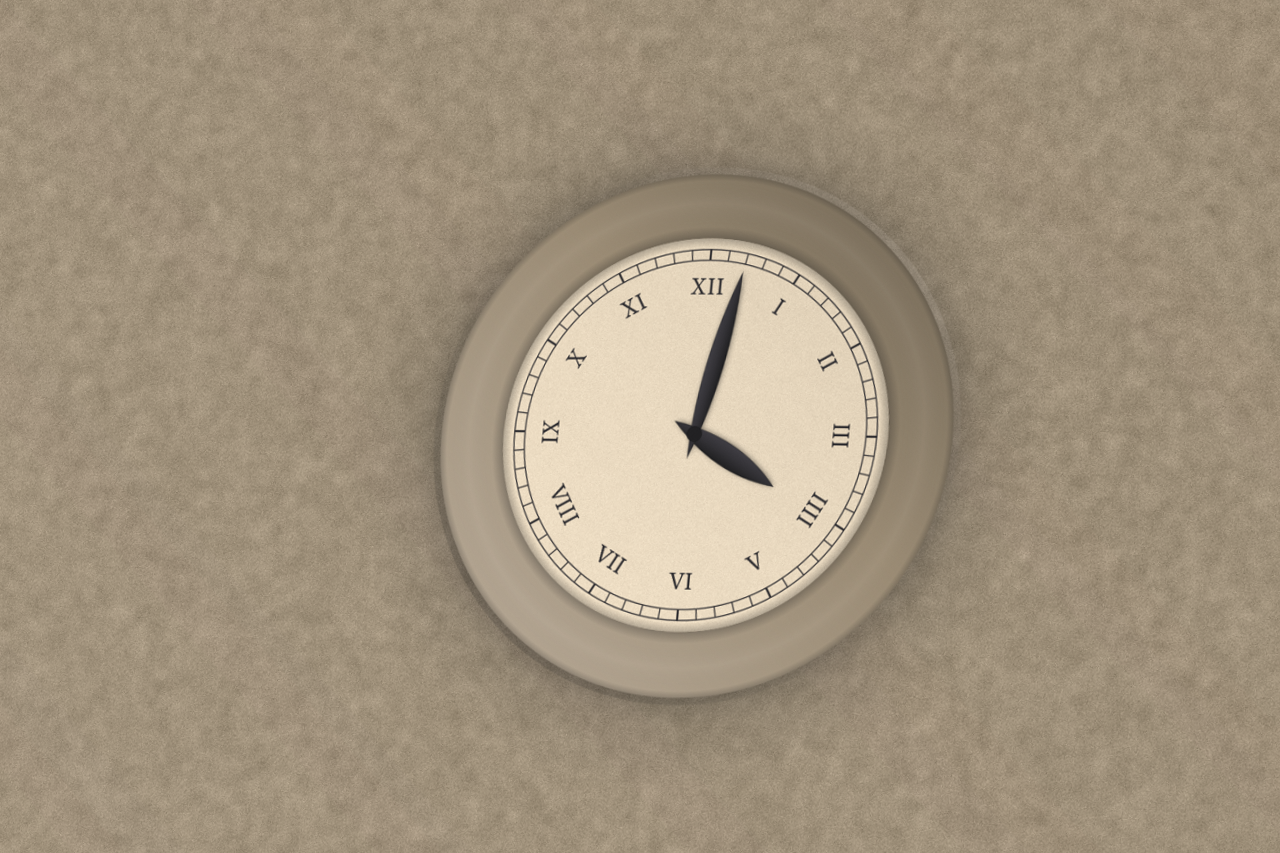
4:02
